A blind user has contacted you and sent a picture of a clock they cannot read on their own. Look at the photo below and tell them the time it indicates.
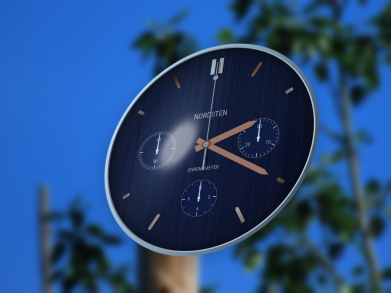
2:20
